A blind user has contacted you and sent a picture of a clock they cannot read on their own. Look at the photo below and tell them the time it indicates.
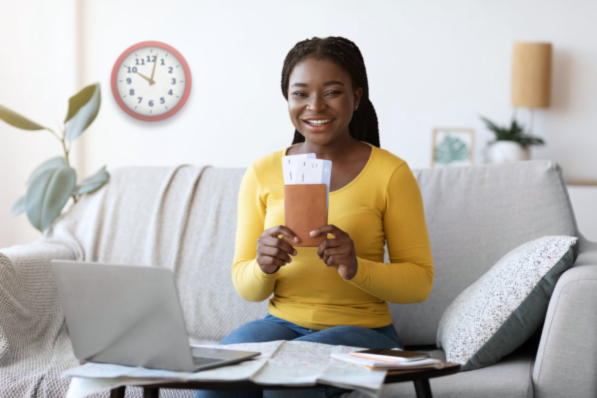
10:02
